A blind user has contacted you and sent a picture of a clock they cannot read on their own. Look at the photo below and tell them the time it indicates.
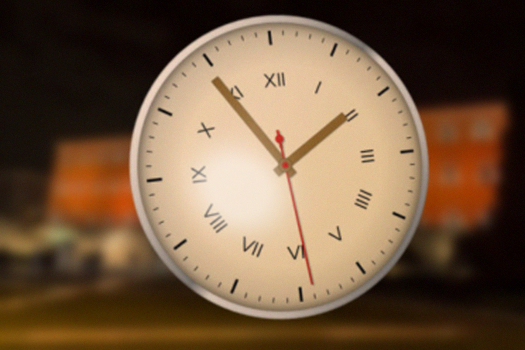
1:54:29
